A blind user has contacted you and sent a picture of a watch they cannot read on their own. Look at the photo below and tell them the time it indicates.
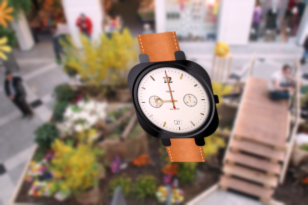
9:00
